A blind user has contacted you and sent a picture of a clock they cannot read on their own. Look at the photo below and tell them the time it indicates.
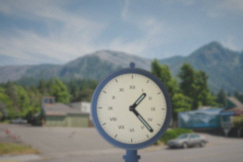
1:23
